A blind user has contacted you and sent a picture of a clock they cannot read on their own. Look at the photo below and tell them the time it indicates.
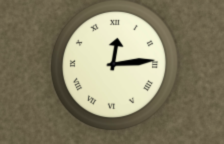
12:14
